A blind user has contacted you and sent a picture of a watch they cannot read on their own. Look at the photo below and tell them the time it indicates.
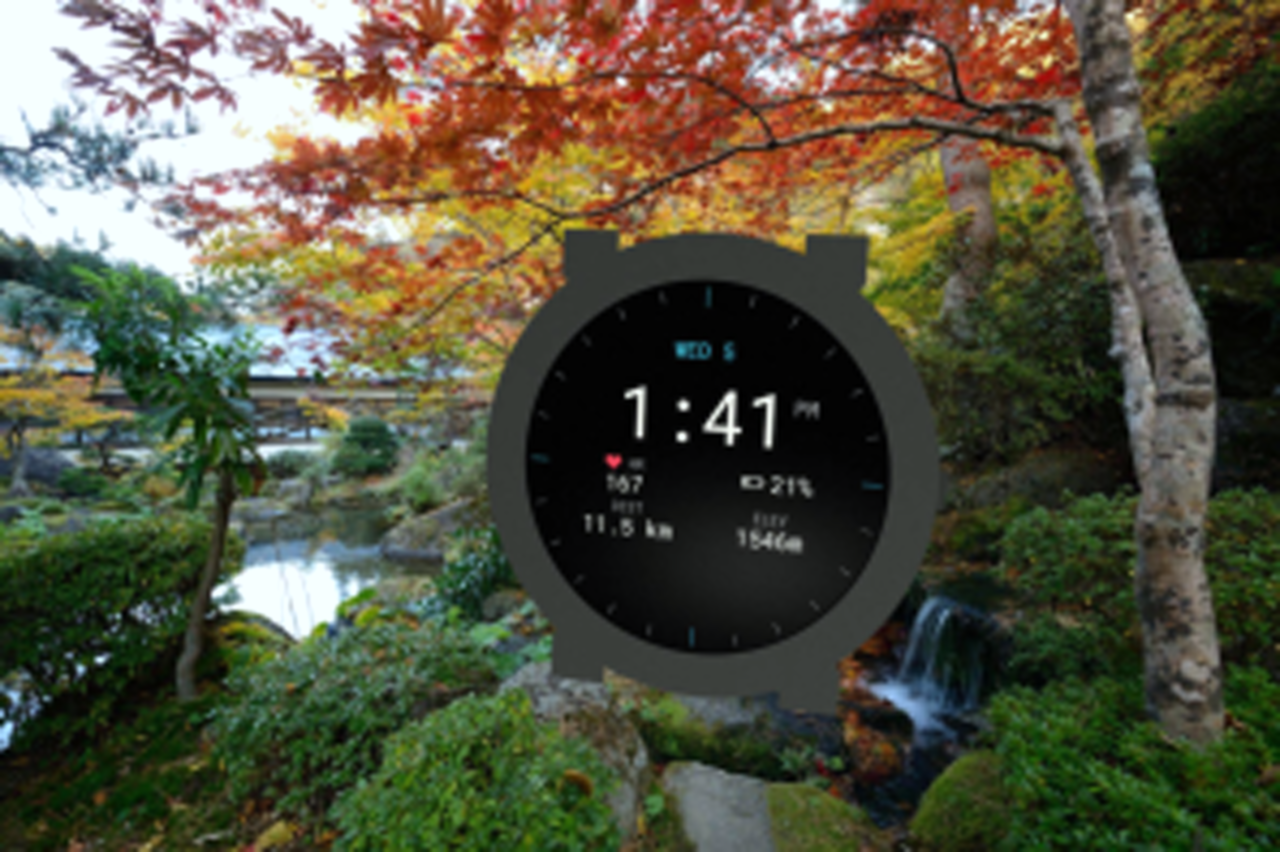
1:41
